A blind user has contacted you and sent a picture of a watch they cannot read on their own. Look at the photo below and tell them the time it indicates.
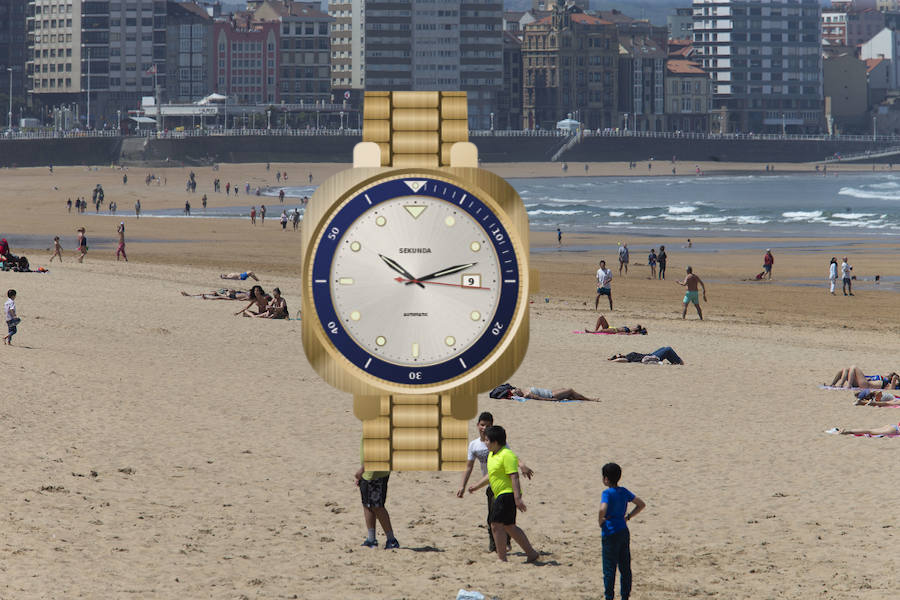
10:12:16
